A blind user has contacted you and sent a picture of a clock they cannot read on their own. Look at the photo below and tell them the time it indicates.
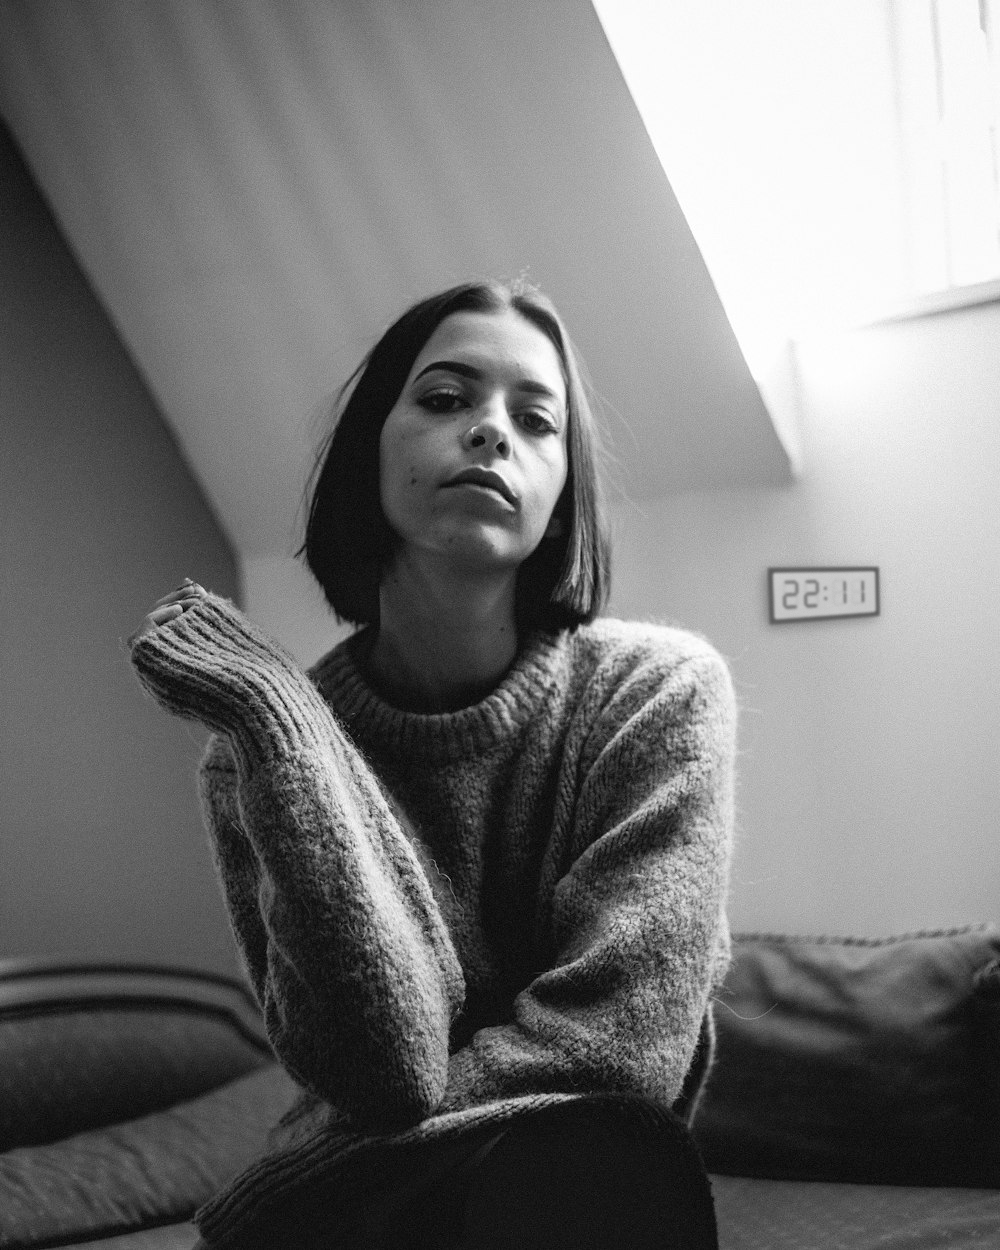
22:11
